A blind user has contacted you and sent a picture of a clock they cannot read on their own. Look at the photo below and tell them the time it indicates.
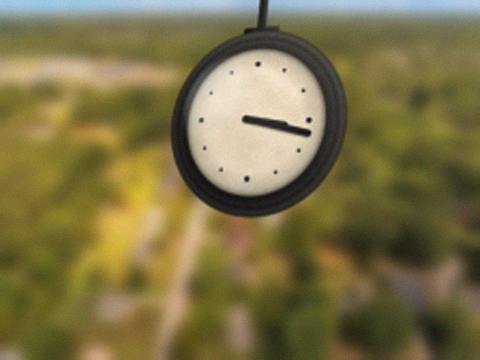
3:17
